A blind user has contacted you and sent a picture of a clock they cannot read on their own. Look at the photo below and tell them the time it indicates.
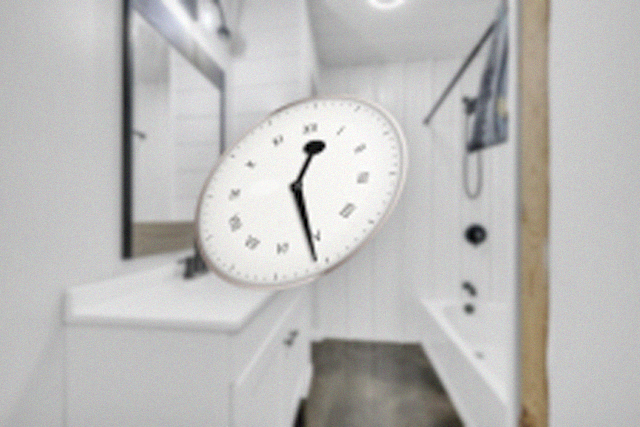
12:26
